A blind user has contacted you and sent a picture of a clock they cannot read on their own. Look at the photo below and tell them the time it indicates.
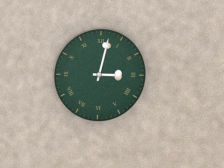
3:02
